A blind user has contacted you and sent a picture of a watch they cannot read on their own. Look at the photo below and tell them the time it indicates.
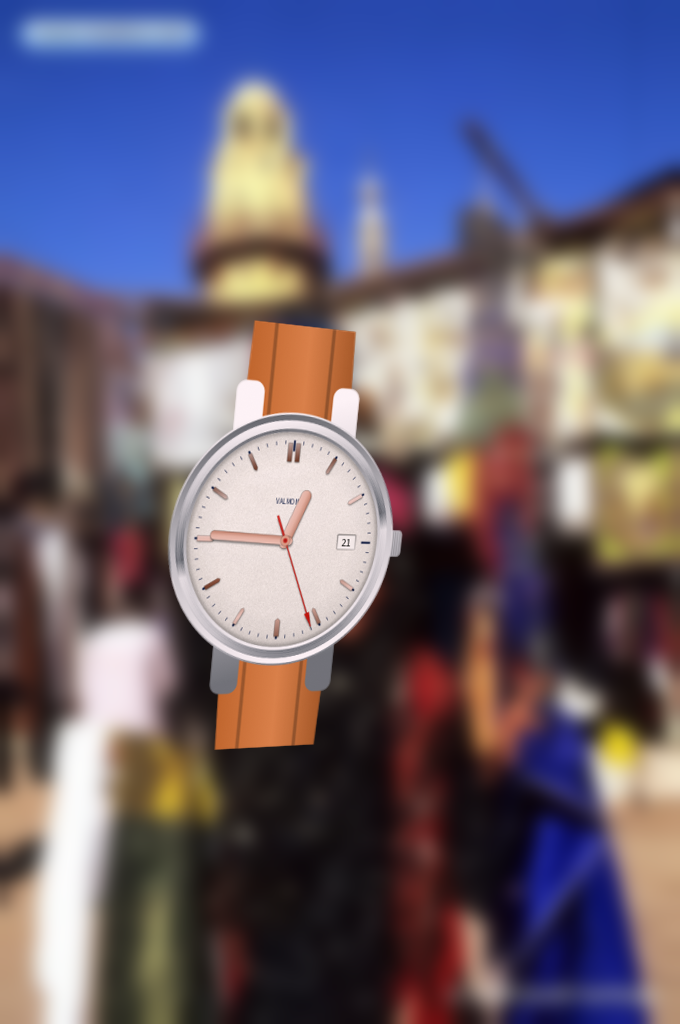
12:45:26
